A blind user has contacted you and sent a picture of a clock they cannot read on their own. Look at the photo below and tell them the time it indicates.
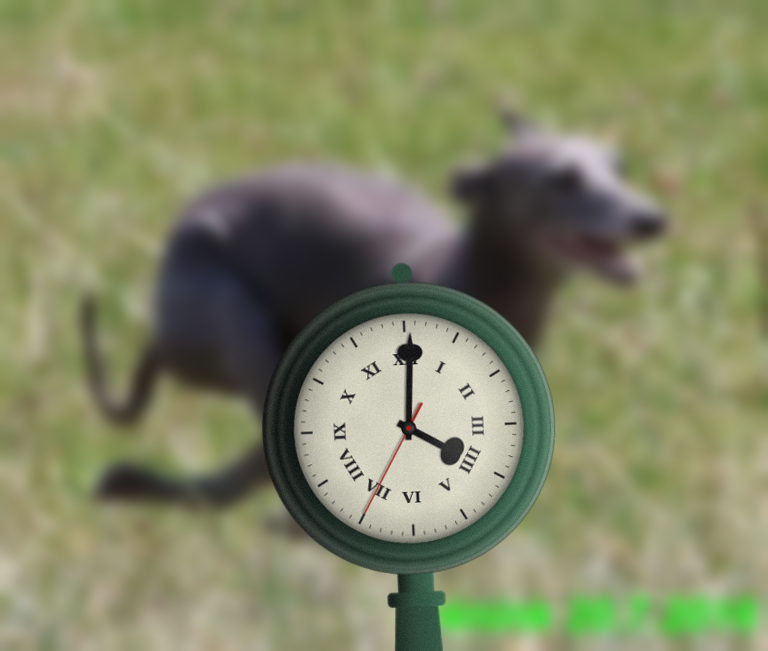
4:00:35
